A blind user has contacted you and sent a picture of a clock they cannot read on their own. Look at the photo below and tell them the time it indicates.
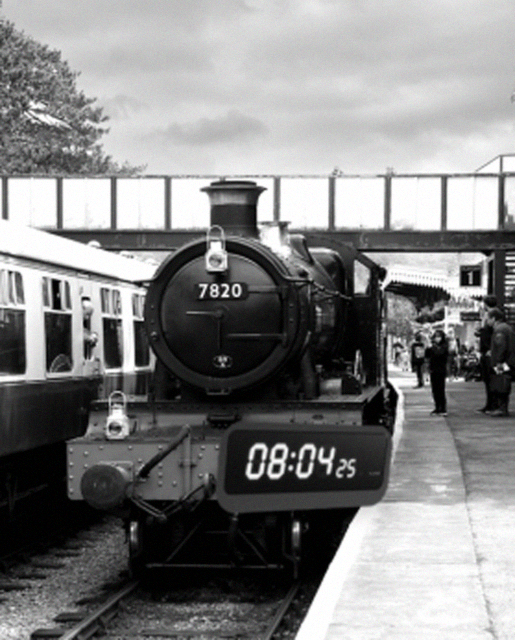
8:04:25
